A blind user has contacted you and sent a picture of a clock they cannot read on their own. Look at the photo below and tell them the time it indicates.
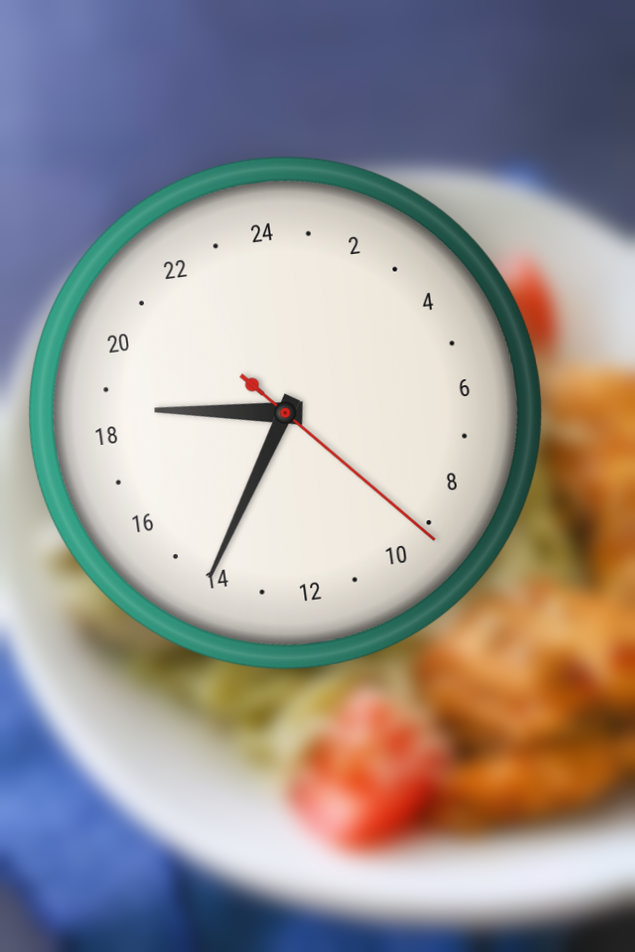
18:35:23
